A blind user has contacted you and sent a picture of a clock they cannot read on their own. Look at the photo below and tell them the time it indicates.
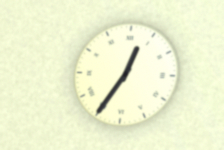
12:35
